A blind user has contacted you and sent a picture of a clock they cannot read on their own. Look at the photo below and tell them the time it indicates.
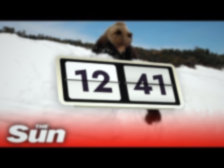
12:41
